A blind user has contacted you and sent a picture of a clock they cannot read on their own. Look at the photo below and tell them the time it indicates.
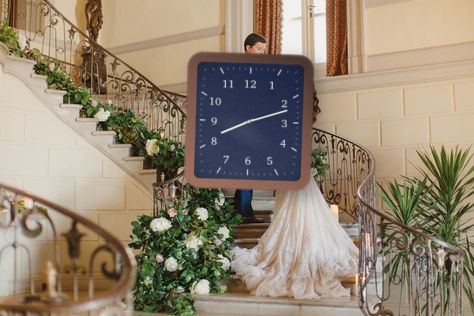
8:12
